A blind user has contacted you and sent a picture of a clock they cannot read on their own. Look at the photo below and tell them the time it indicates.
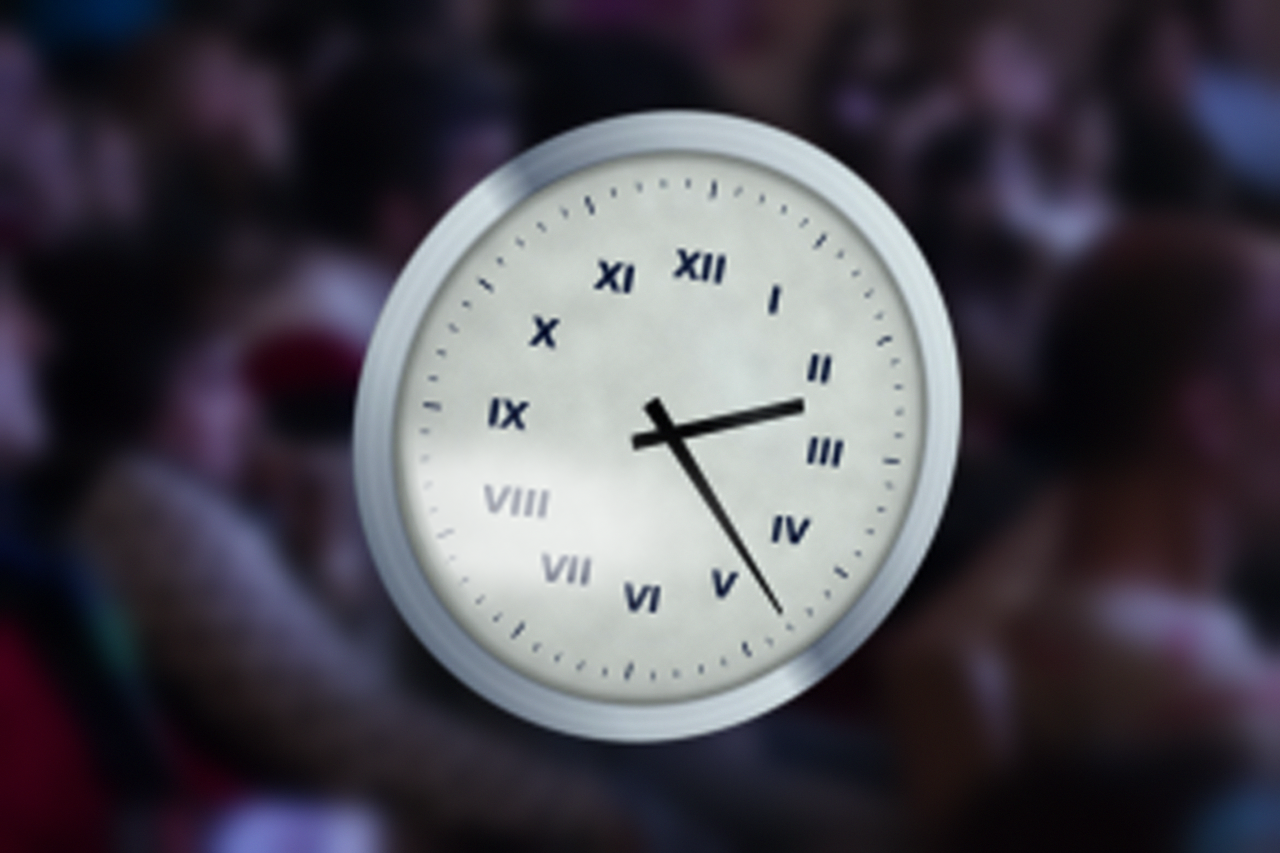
2:23
